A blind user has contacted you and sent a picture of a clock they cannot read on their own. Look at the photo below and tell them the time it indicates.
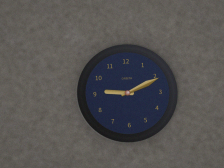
9:11
